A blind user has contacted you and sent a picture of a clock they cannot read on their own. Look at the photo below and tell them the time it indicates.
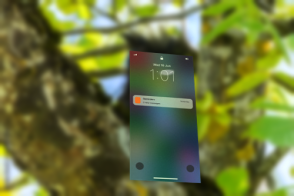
1:01
